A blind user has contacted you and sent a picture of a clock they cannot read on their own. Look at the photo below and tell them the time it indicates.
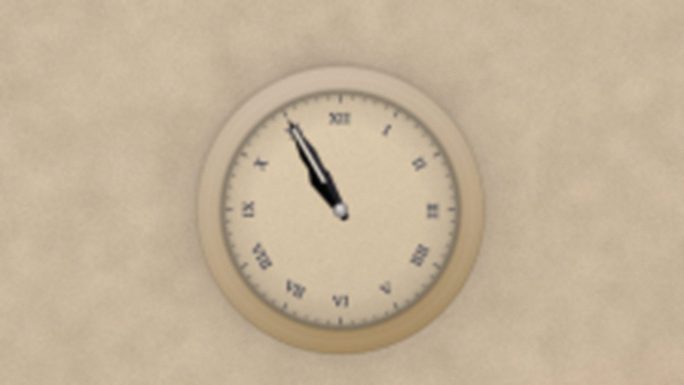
10:55
